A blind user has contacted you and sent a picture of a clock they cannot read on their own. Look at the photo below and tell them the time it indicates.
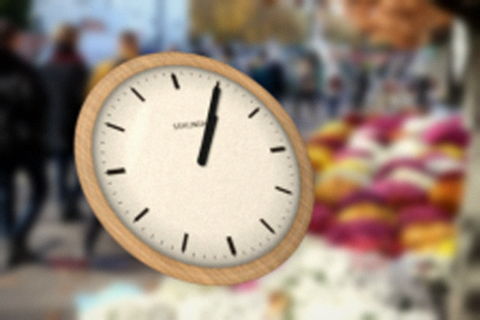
1:05
